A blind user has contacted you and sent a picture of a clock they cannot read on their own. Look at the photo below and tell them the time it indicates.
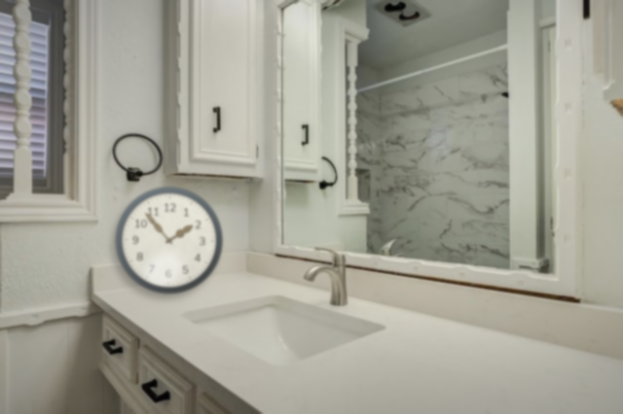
1:53
